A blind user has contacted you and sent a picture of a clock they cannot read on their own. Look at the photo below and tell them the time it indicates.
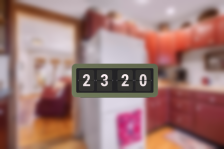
23:20
